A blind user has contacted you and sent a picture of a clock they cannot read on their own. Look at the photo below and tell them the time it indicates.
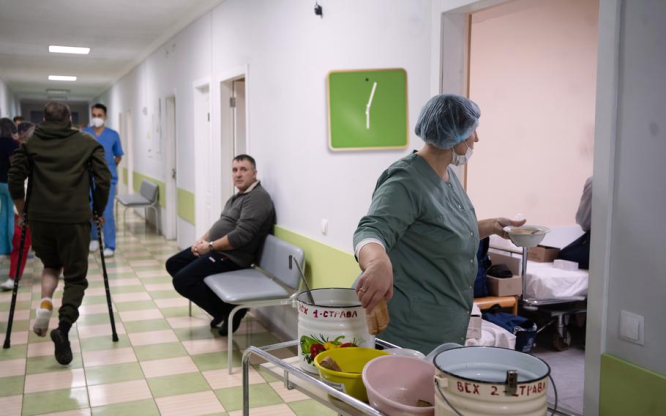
6:03
